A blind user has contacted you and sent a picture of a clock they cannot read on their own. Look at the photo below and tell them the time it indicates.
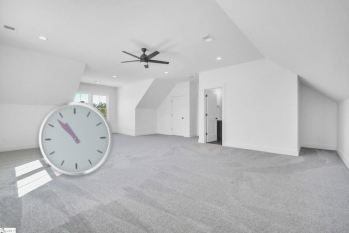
10:53
